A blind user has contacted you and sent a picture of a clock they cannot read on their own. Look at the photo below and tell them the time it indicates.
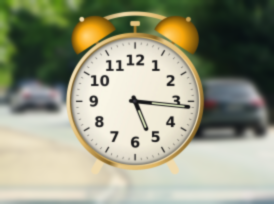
5:16
